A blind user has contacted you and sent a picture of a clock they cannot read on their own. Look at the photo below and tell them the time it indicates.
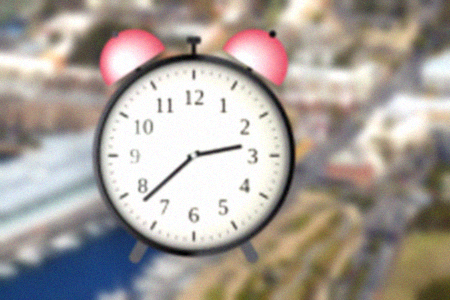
2:38
